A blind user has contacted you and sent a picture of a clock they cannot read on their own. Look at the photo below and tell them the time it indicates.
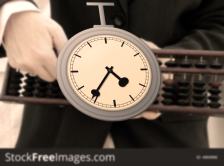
4:36
